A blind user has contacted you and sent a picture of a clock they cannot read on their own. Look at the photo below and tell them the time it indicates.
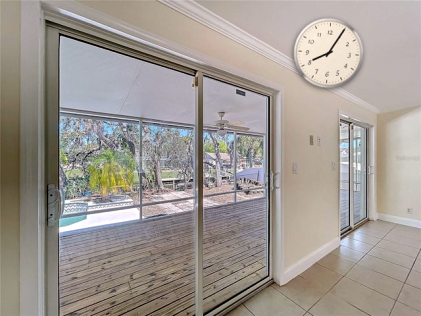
8:05
